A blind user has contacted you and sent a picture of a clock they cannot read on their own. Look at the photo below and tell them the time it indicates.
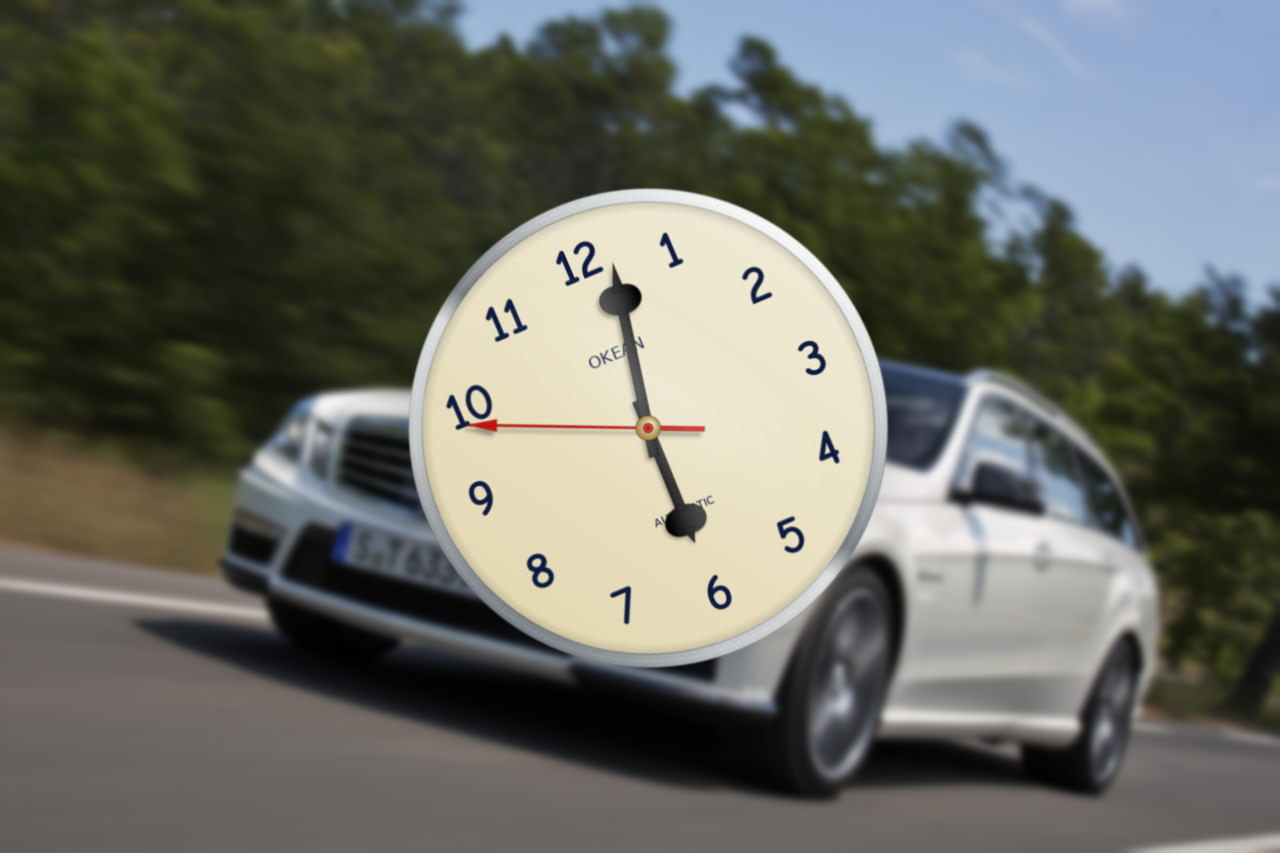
6:01:49
